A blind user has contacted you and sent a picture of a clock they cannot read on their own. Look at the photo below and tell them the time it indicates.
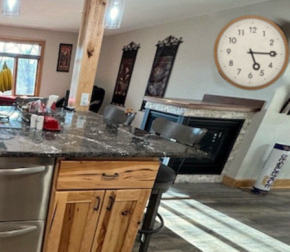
5:15
